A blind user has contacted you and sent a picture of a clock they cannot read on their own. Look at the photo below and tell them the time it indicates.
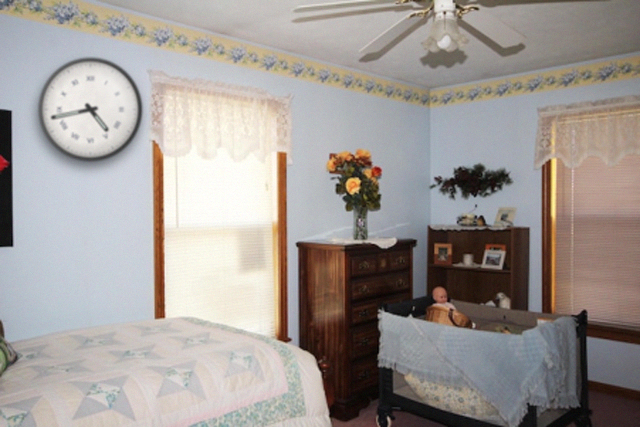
4:43
